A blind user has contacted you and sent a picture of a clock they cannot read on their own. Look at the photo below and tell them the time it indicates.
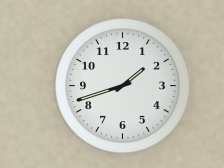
1:42
